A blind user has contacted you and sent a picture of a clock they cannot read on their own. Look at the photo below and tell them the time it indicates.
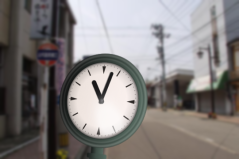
11:03
